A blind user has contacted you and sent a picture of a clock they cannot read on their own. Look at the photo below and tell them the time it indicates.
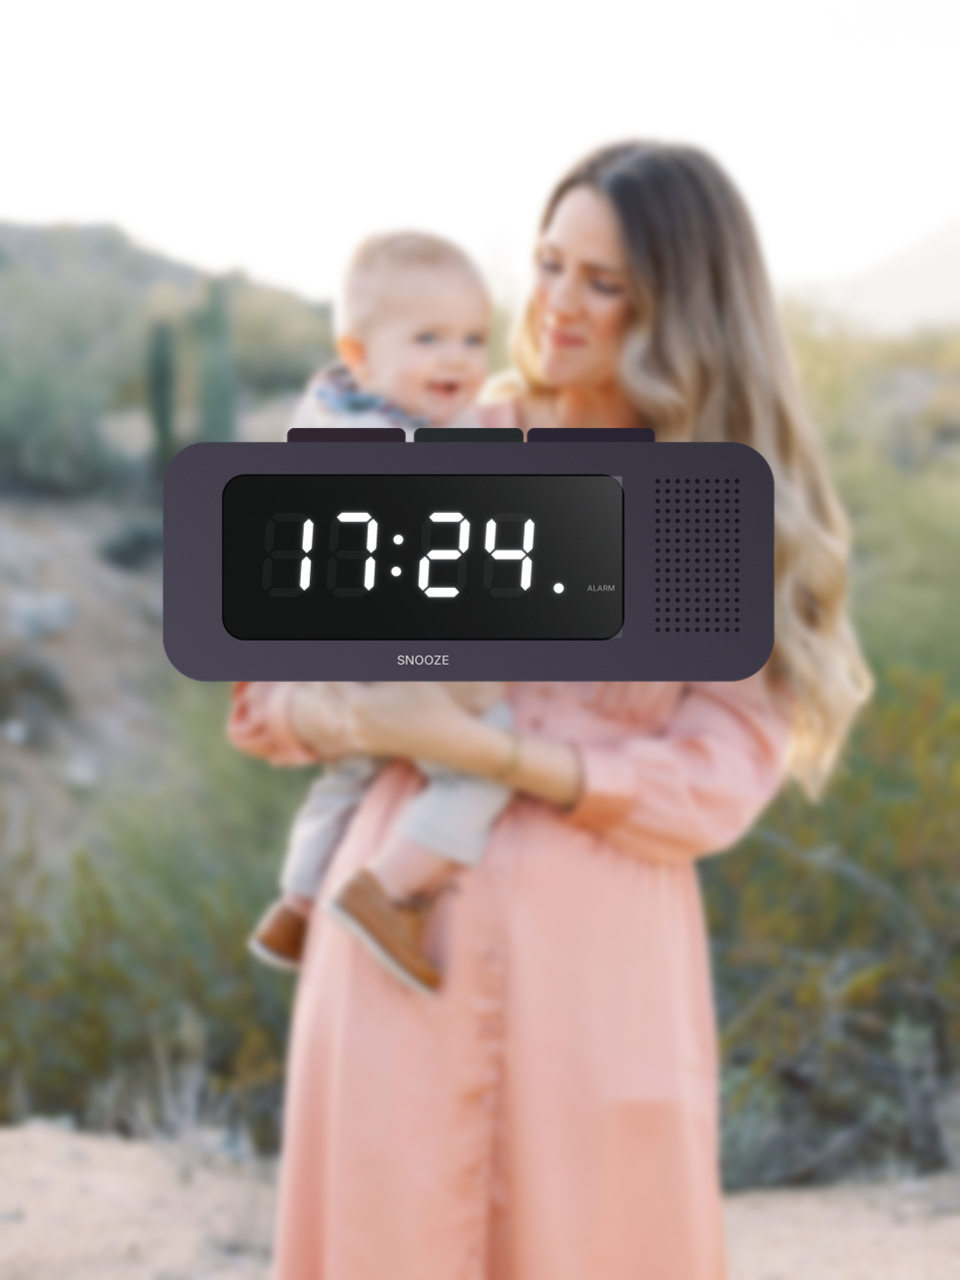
17:24
